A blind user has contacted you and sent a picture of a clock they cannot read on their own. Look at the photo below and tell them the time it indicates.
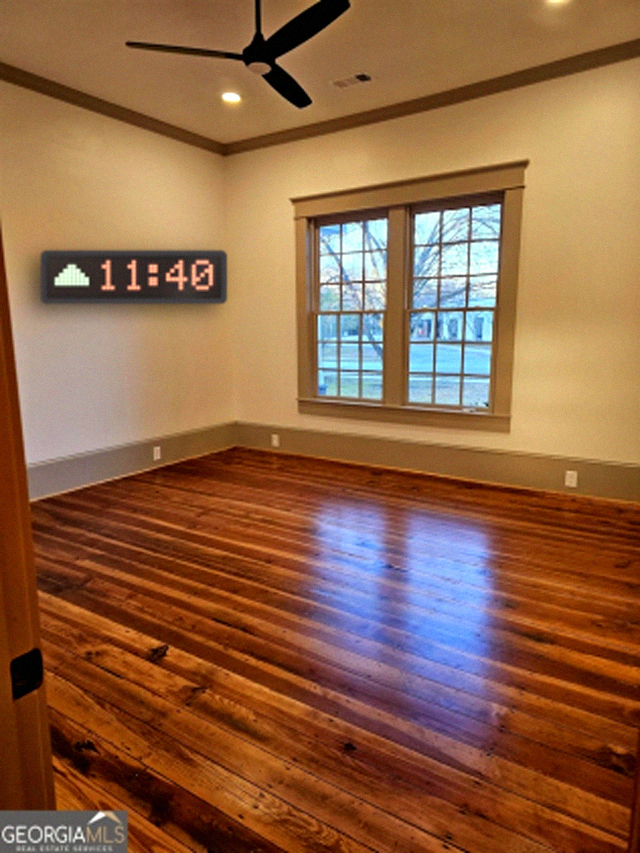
11:40
